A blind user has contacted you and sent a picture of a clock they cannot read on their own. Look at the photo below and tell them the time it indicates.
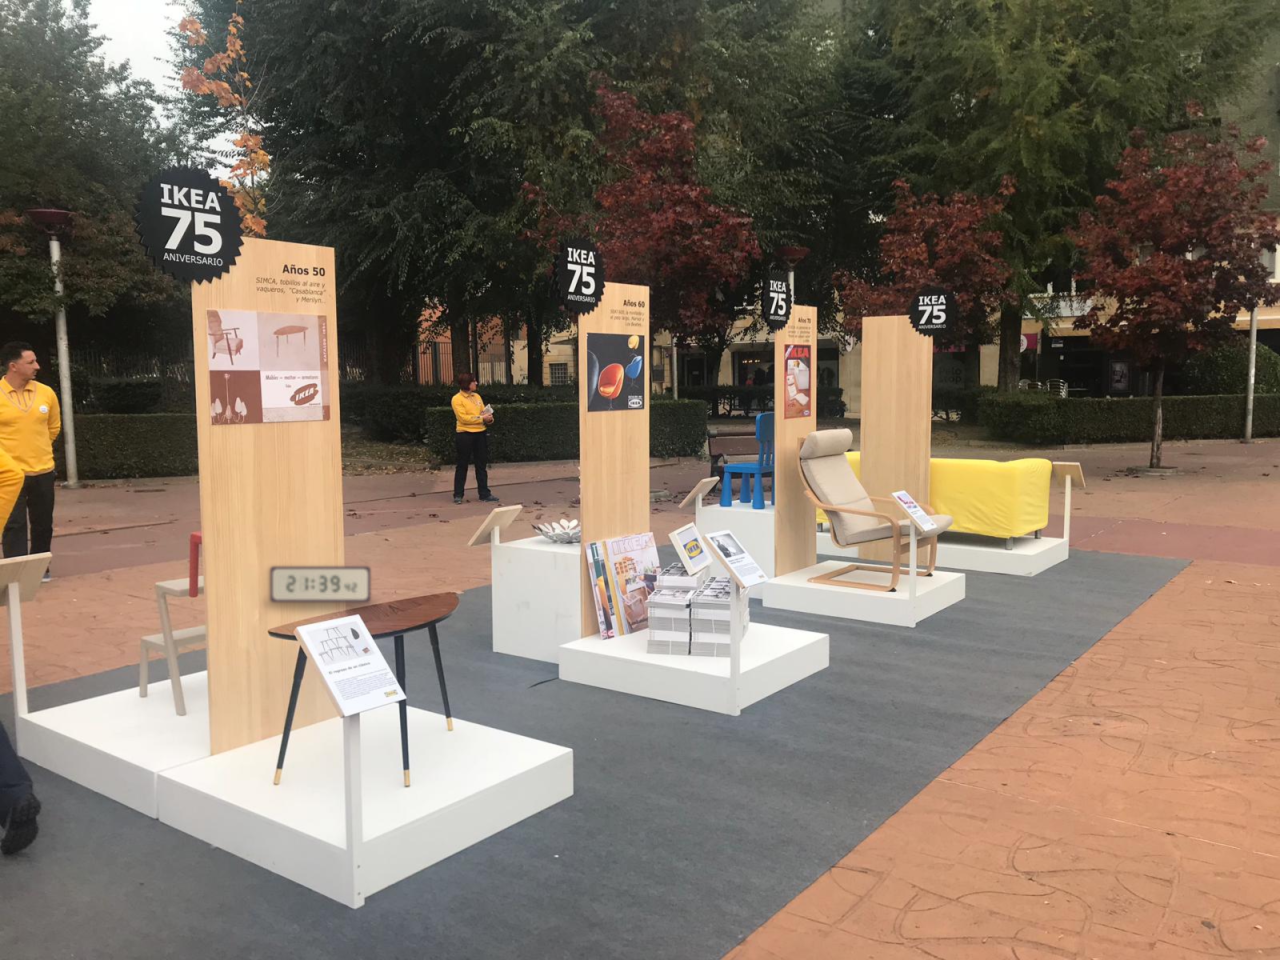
21:39
